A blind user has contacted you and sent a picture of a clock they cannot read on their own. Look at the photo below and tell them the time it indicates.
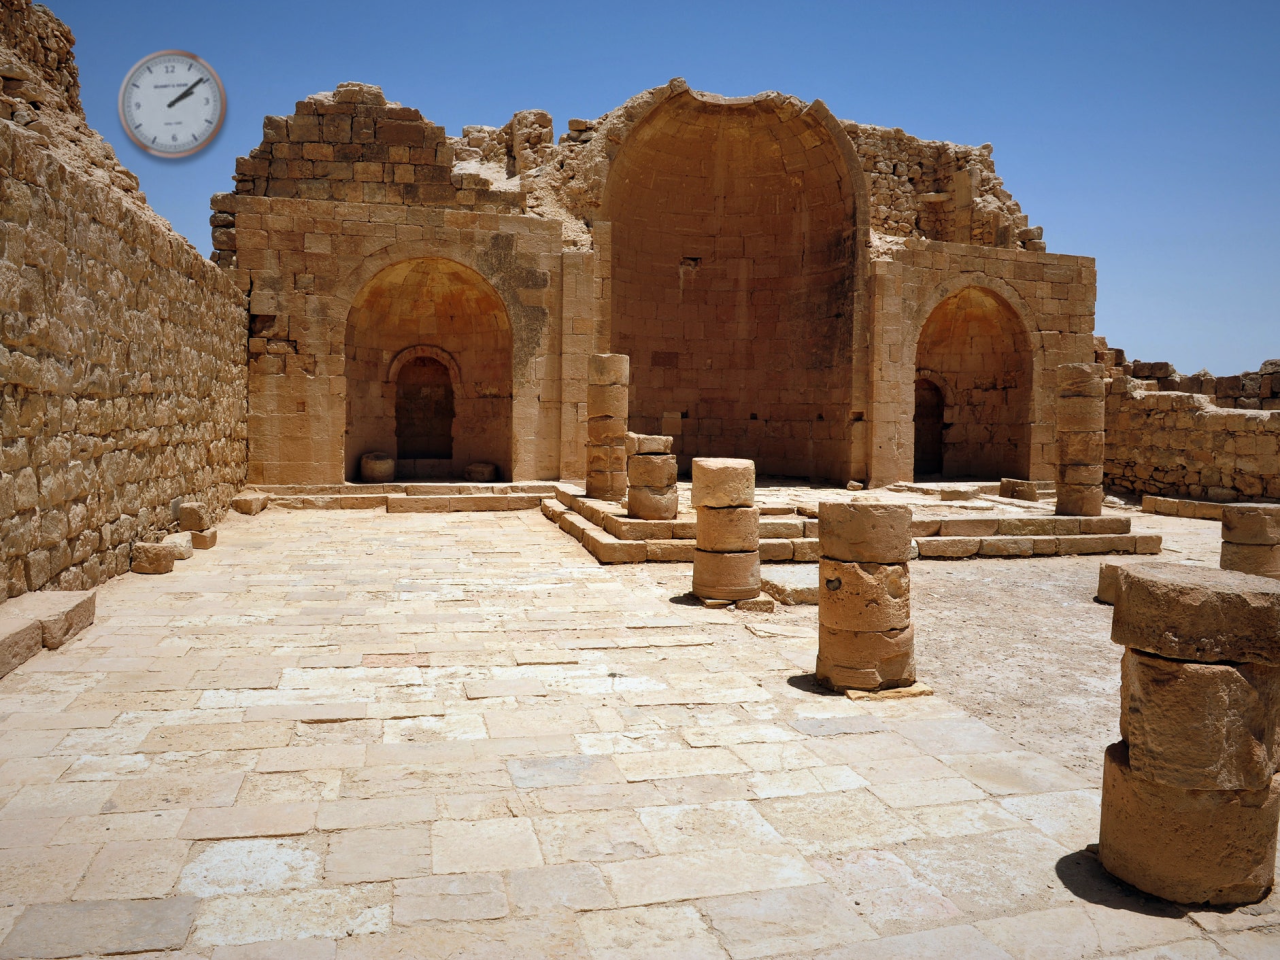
2:09
